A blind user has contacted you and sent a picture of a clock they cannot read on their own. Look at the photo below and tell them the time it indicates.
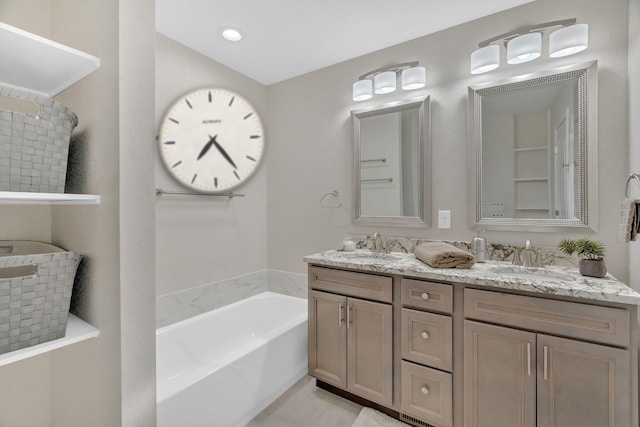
7:24
